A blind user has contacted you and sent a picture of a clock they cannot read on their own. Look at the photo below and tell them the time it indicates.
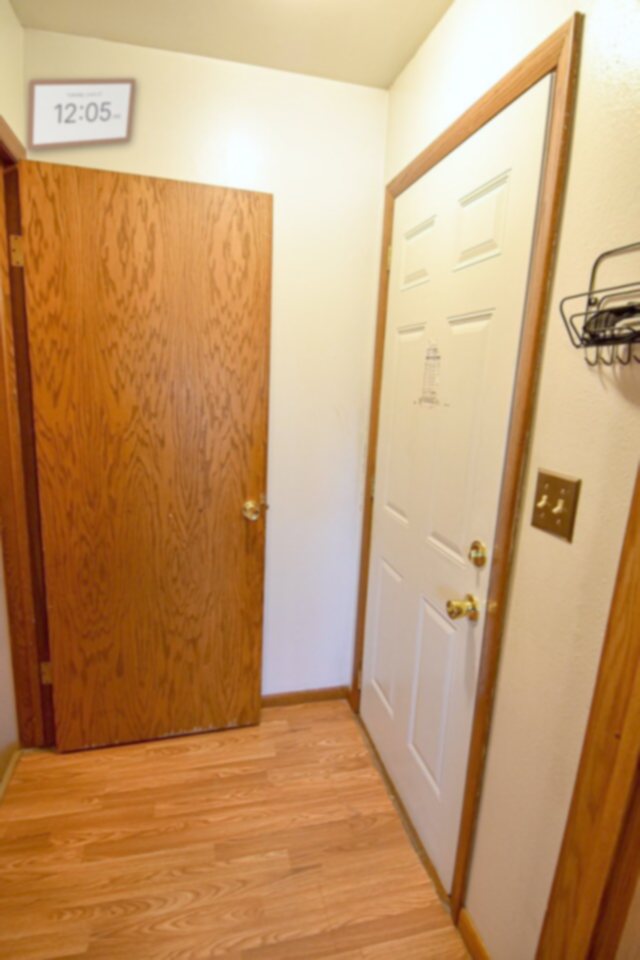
12:05
